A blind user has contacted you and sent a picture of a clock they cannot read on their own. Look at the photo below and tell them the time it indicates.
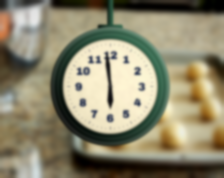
5:59
